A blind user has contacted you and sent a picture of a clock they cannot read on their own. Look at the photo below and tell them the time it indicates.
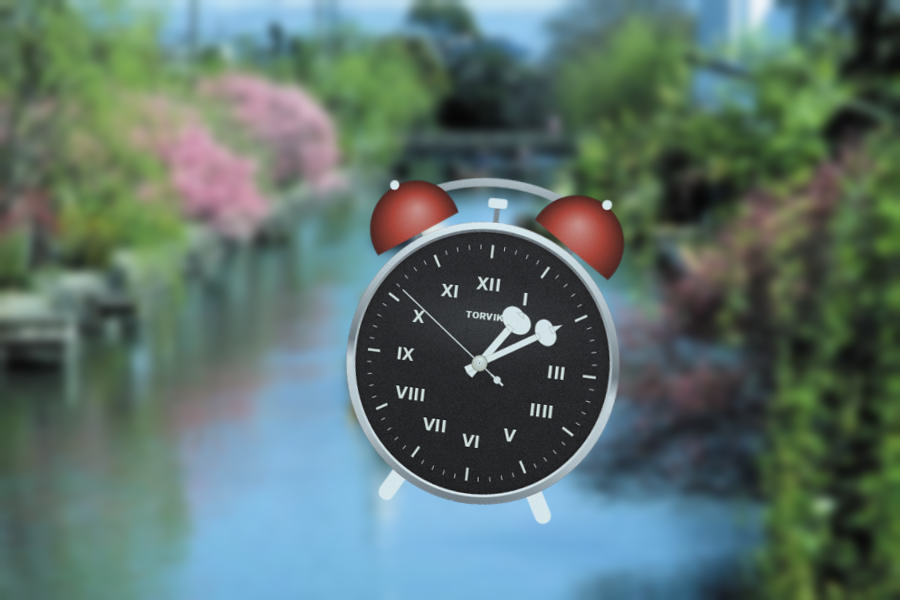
1:09:51
